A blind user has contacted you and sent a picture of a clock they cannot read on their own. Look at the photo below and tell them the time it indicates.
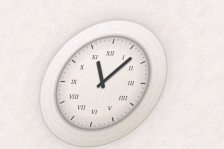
11:07
